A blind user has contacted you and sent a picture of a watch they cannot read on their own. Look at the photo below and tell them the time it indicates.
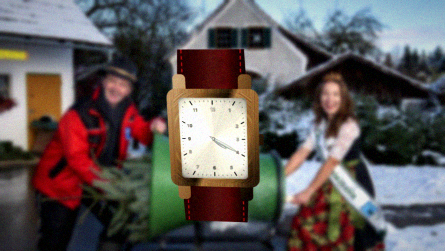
4:20
